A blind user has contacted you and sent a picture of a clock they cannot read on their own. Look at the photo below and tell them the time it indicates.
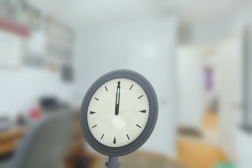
12:00
